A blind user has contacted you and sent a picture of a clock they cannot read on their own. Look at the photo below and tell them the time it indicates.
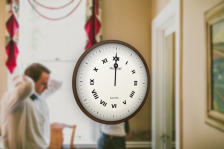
12:00
